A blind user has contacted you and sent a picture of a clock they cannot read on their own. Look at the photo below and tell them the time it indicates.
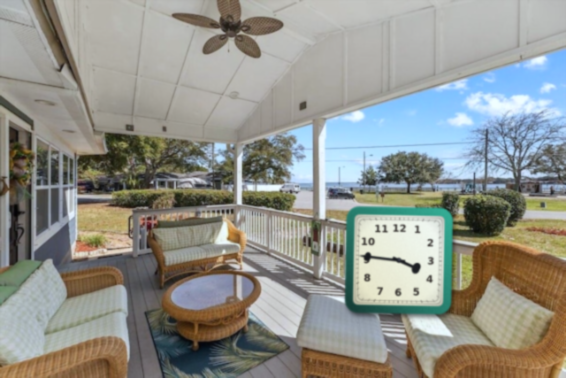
3:46
